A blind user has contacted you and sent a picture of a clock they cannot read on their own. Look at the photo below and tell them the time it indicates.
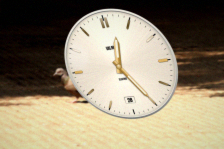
12:25
